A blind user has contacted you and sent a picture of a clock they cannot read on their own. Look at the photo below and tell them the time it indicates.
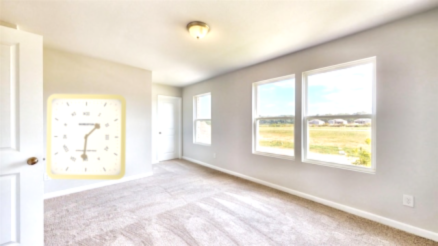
1:31
